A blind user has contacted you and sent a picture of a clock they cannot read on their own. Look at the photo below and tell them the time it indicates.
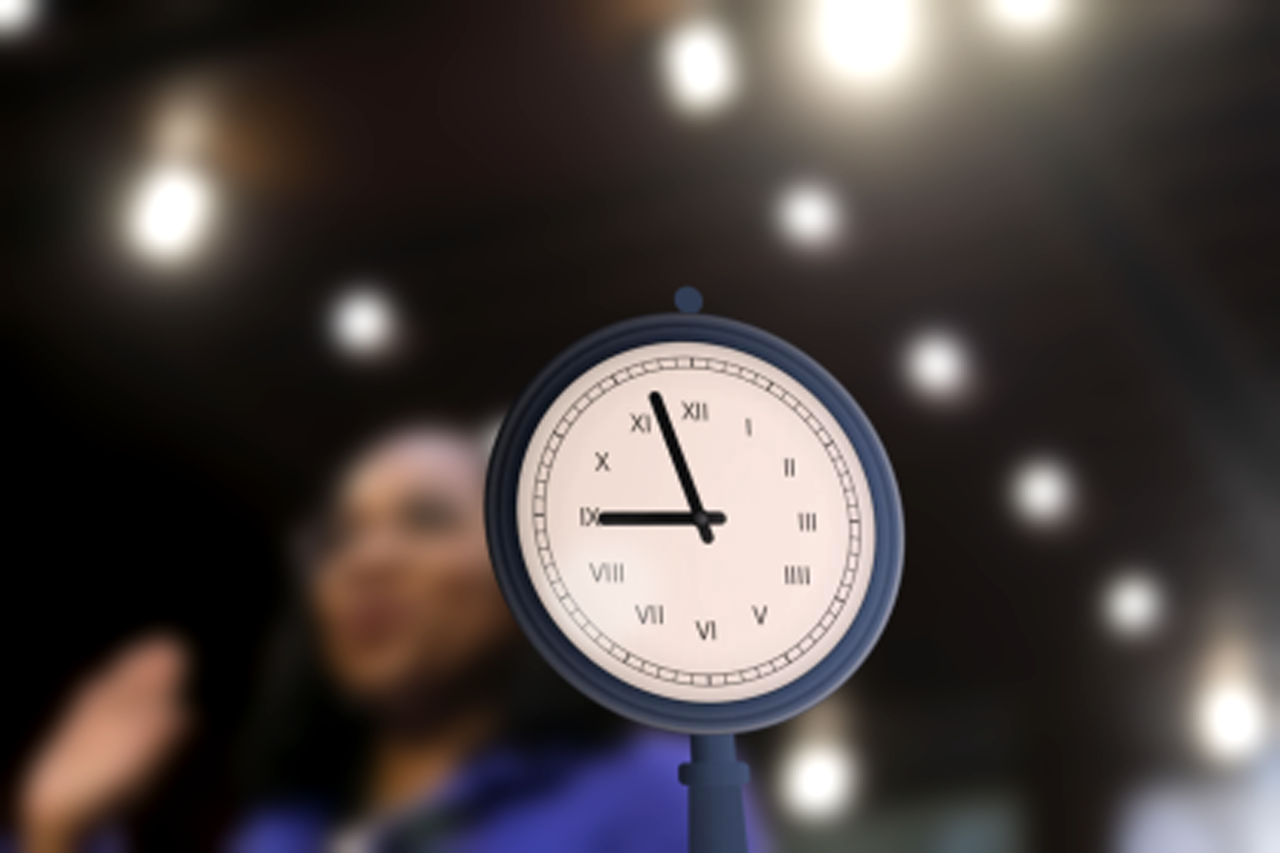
8:57
